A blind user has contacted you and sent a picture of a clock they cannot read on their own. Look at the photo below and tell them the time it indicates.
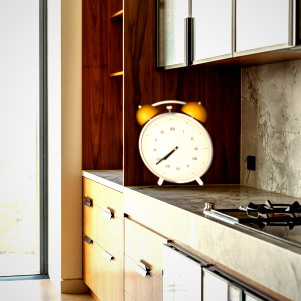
7:39
